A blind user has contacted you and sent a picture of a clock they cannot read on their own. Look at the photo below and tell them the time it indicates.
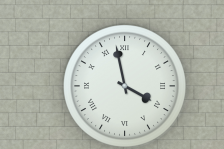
3:58
